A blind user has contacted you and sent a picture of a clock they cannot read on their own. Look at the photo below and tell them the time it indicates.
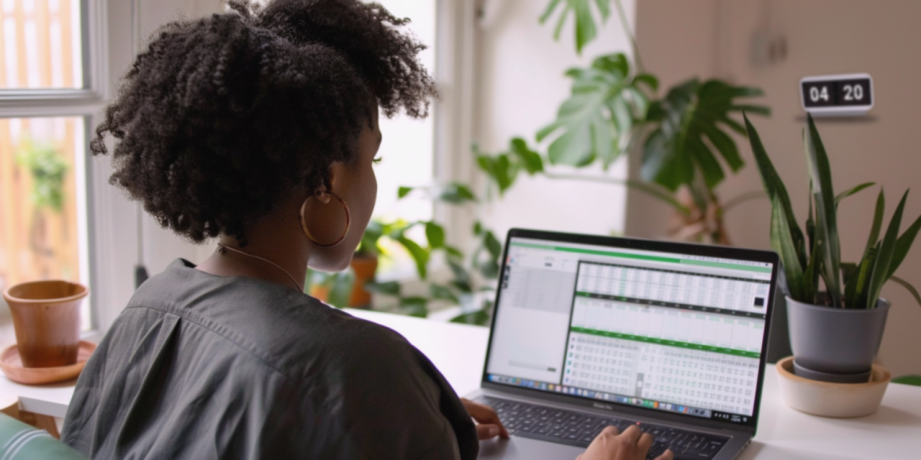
4:20
